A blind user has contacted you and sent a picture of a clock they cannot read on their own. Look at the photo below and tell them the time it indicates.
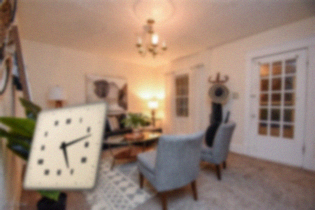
5:12
